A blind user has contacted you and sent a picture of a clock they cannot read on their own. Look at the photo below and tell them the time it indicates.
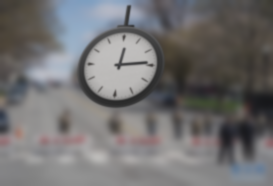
12:14
